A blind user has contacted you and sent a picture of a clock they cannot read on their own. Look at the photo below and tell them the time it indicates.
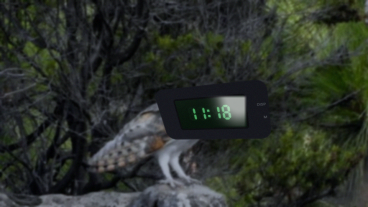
11:18
